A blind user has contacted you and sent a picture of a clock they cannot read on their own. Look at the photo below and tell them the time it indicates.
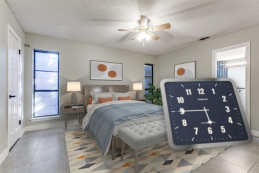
5:45
